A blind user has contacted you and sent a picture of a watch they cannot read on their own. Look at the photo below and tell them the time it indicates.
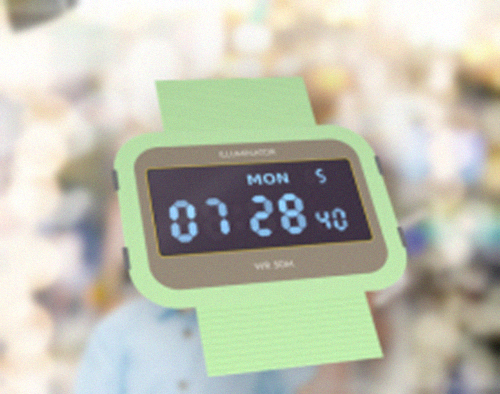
7:28:40
